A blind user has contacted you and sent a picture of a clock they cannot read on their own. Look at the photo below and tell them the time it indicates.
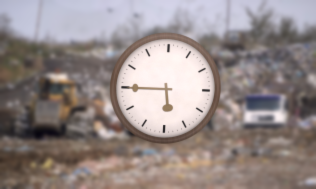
5:45
